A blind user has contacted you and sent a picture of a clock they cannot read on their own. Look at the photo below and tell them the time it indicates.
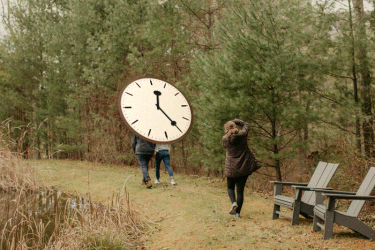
12:25
